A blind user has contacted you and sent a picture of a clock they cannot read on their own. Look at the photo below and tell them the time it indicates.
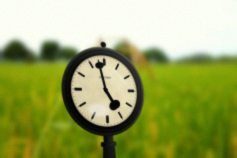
4:58
